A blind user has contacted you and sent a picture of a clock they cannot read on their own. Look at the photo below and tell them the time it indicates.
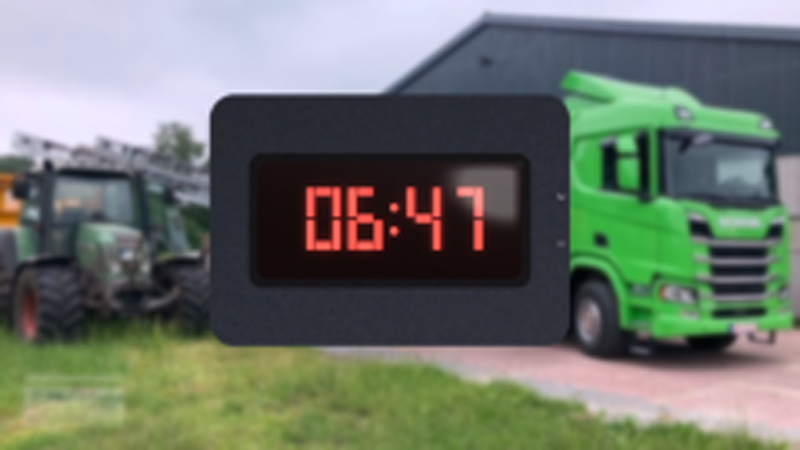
6:47
